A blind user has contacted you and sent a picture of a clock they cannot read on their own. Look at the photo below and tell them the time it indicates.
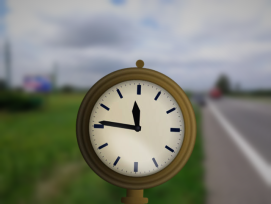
11:46
